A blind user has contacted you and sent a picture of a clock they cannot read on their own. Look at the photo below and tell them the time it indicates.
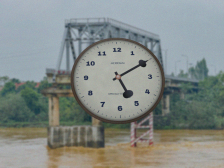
5:10
